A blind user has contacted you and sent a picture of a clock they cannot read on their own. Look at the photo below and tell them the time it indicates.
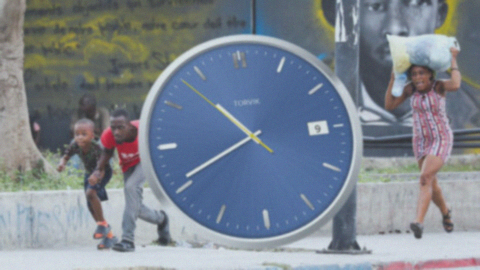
10:40:53
